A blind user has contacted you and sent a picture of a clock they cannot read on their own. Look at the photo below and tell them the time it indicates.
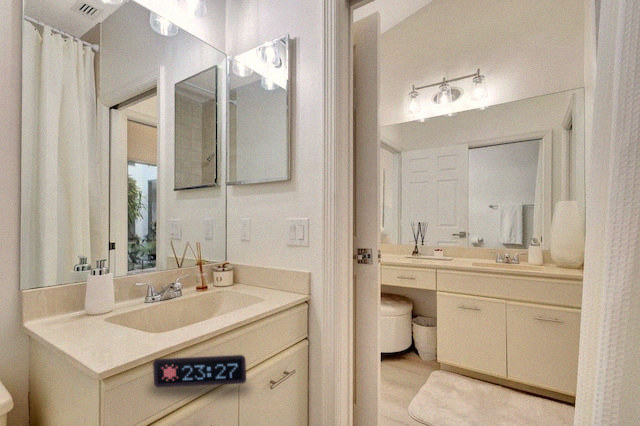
23:27
